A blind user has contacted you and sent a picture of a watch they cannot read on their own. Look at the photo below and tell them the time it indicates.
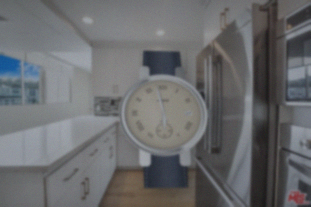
5:58
